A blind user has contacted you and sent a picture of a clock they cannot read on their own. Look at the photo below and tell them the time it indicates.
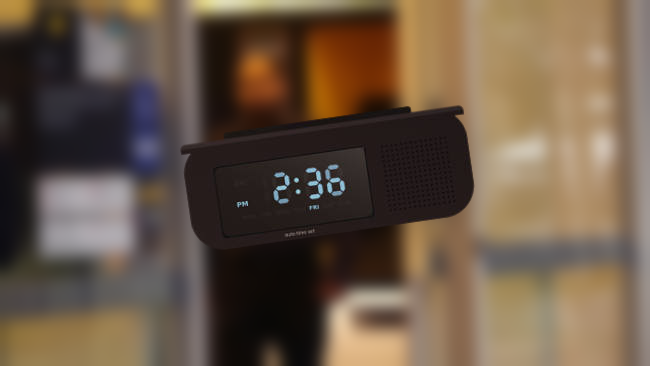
2:36
